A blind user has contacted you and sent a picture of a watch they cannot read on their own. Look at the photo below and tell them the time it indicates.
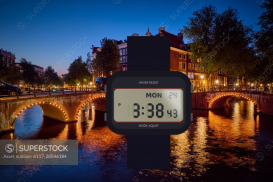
3:38:43
